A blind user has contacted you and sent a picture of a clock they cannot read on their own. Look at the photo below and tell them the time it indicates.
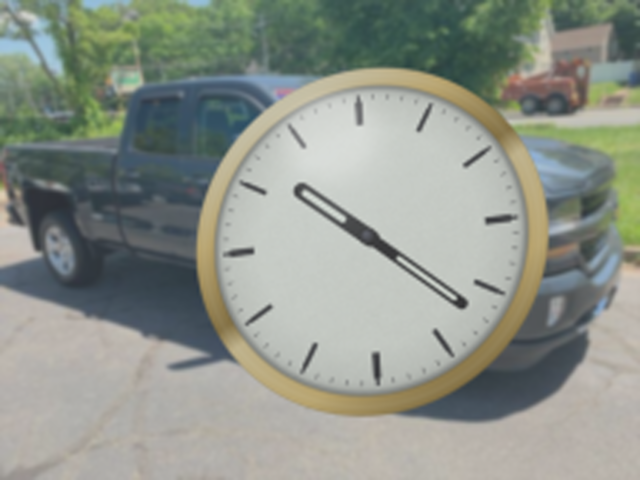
10:22
